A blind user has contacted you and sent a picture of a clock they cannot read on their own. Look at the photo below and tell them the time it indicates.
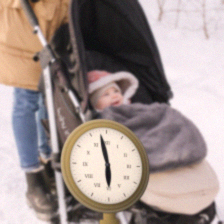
5:58
